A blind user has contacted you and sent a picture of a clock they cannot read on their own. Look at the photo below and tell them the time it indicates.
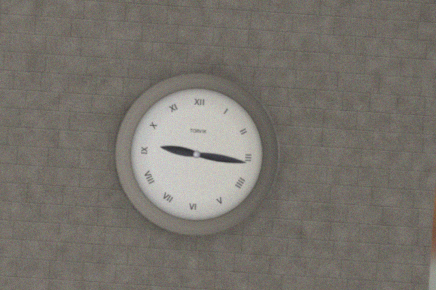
9:16
